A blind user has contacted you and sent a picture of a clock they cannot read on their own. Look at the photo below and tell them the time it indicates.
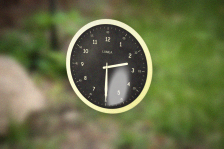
2:30
